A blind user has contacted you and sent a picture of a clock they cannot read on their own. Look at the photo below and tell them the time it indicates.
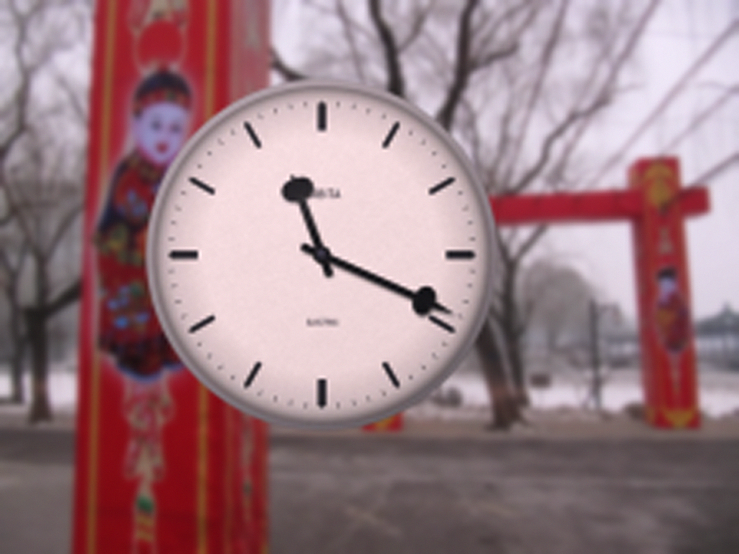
11:19
